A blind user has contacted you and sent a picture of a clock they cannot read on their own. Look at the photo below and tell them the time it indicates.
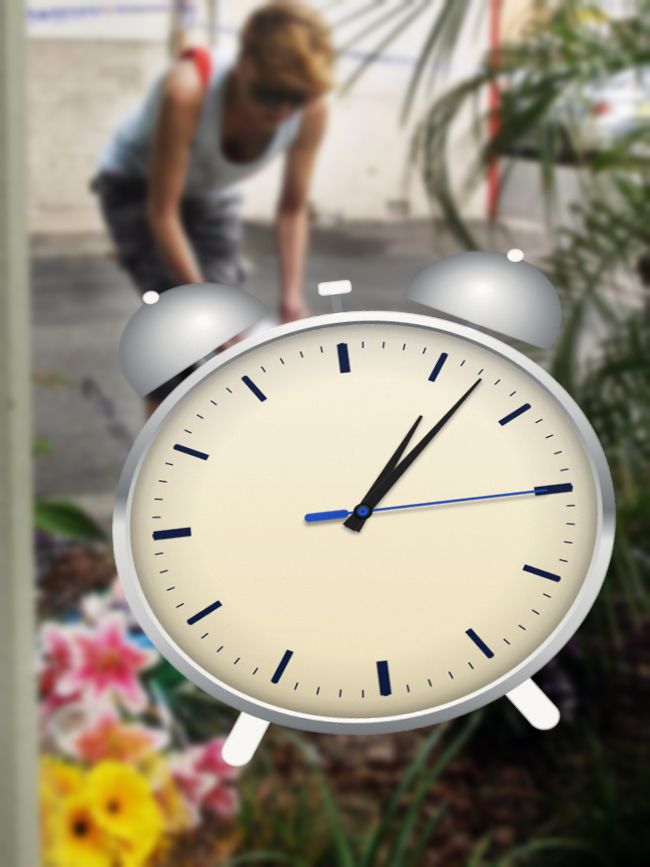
1:07:15
